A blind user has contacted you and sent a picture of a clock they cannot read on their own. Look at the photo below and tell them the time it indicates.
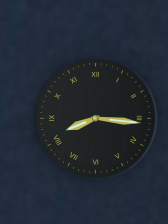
8:16
